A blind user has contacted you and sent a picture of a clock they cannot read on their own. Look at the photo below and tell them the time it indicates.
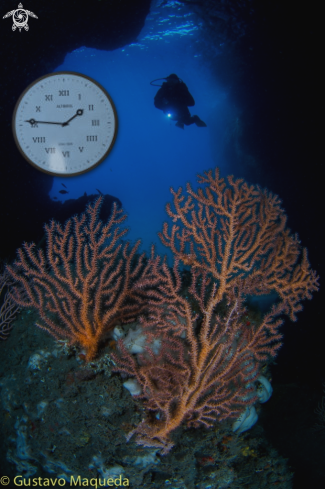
1:46
